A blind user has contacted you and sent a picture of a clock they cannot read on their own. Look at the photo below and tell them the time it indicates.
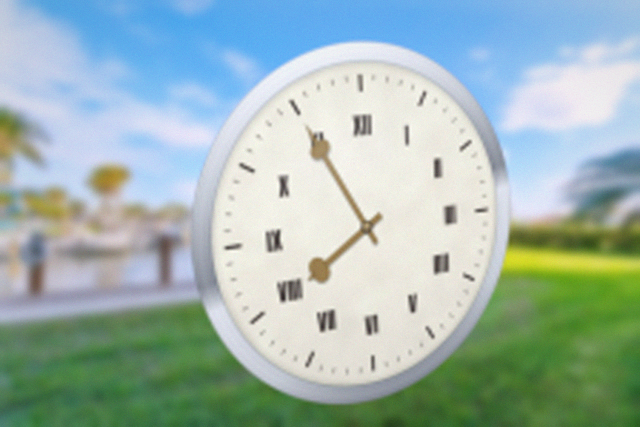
7:55
